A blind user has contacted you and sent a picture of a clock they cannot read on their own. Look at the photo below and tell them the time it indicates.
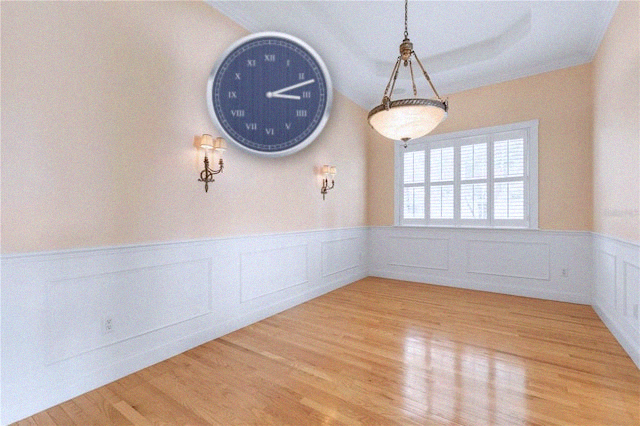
3:12
